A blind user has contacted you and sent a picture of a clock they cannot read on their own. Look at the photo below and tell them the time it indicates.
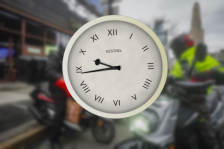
9:44
